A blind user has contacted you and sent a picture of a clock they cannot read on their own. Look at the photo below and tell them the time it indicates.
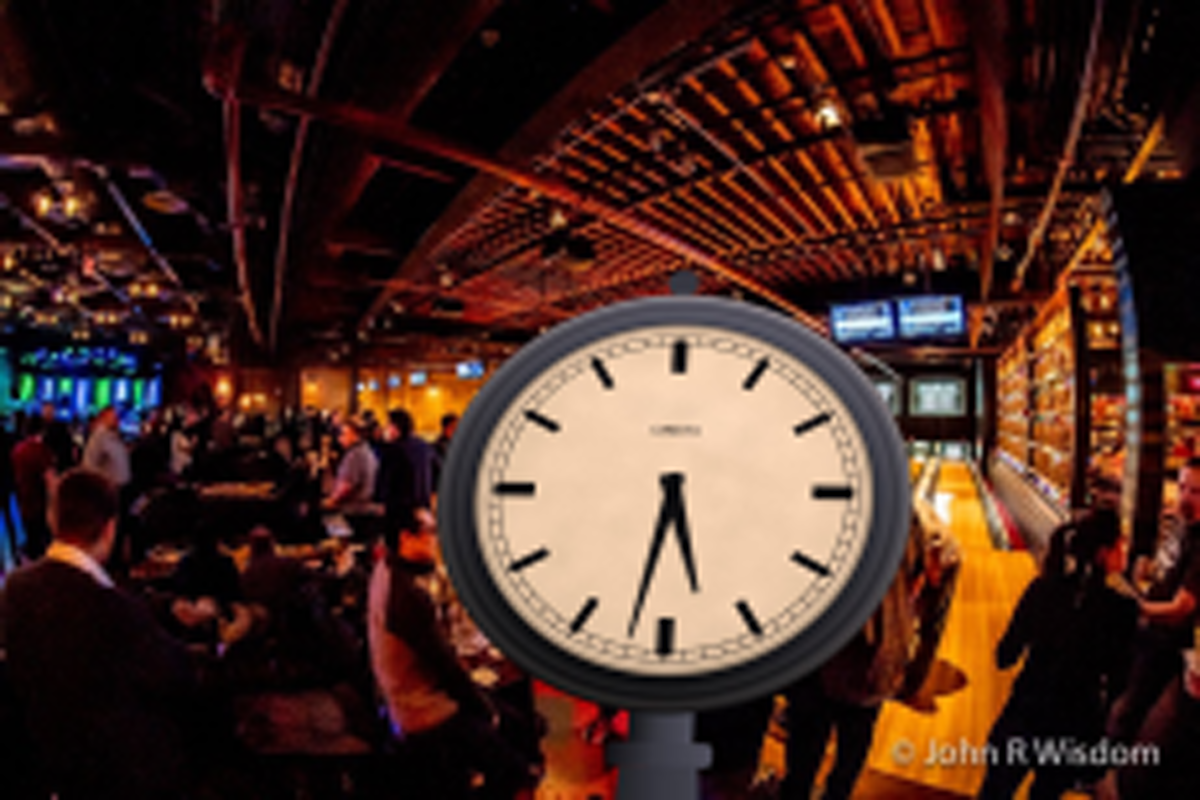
5:32
